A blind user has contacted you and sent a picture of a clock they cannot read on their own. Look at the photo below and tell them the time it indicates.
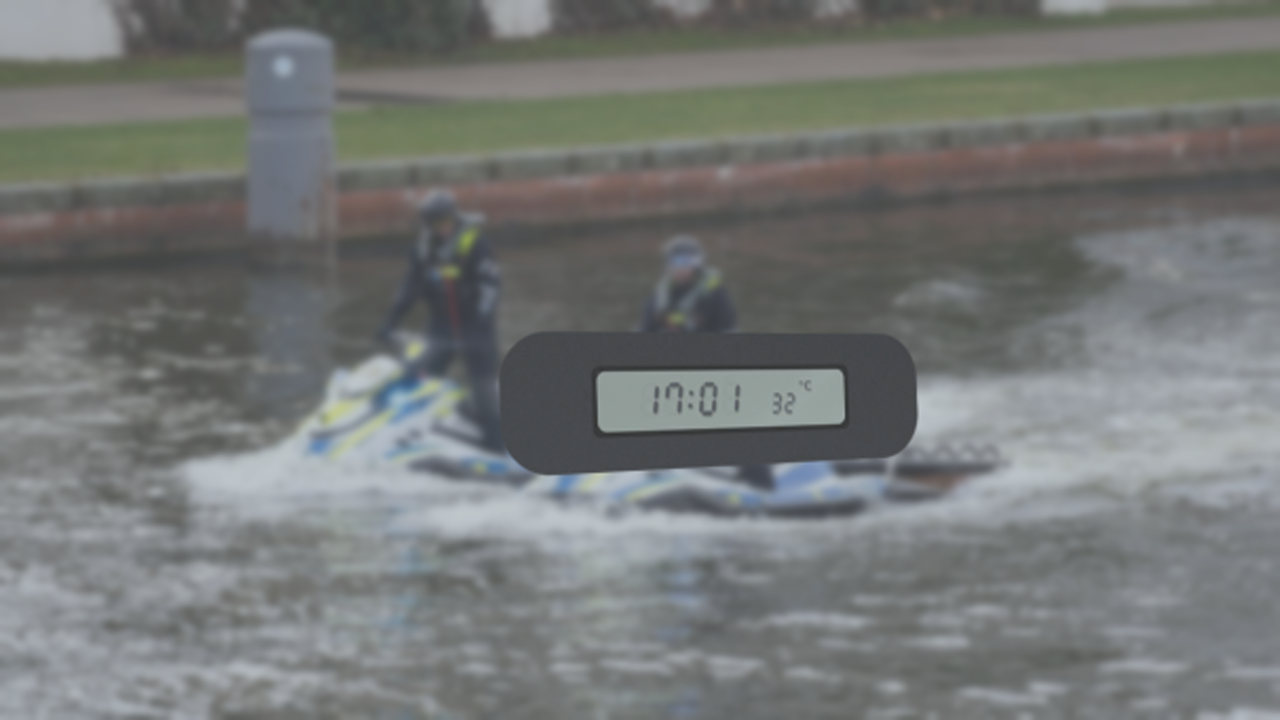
17:01
